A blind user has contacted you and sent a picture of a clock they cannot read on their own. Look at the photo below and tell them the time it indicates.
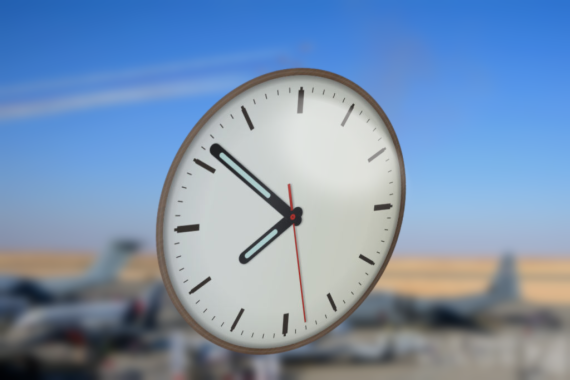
7:51:28
